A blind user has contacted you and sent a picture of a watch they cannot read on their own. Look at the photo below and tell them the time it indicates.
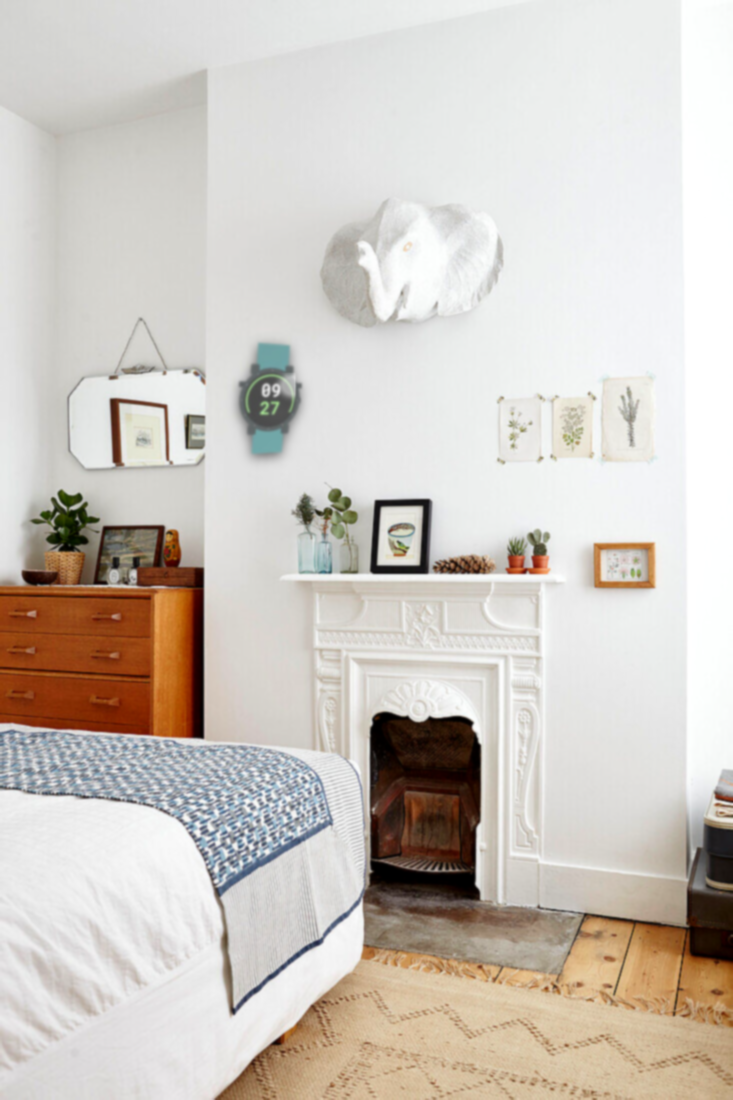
9:27
